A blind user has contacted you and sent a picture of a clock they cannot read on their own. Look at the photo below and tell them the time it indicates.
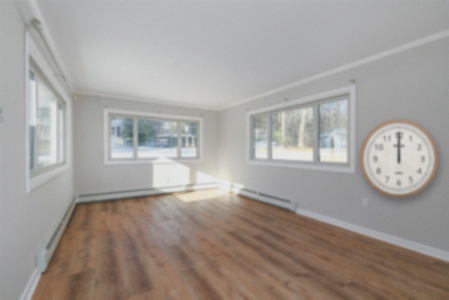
12:00
